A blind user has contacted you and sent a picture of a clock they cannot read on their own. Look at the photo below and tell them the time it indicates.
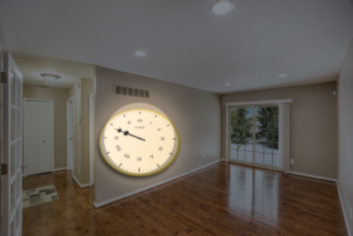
9:49
